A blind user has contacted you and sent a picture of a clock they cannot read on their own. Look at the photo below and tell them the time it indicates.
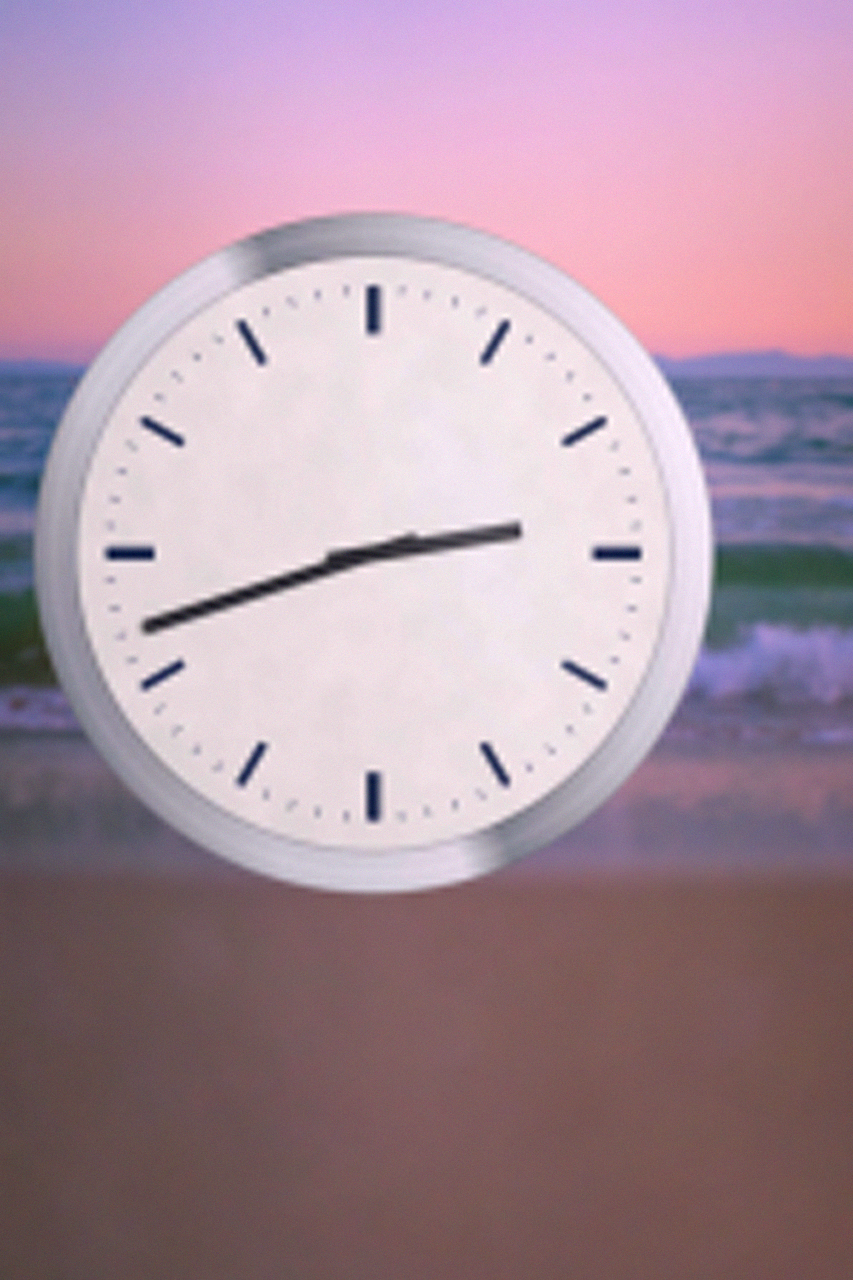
2:42
